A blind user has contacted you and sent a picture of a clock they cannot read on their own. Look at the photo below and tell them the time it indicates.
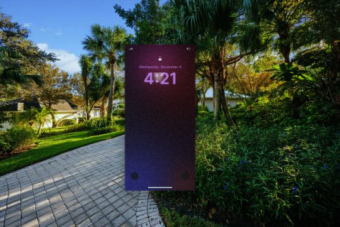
4:21
